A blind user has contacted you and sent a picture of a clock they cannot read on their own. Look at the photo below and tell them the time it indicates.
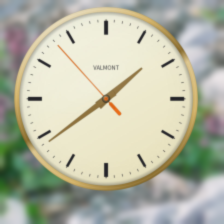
1:38:53
